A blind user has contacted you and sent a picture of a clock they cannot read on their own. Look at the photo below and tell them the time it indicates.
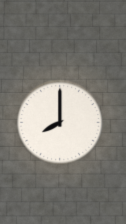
8:00
